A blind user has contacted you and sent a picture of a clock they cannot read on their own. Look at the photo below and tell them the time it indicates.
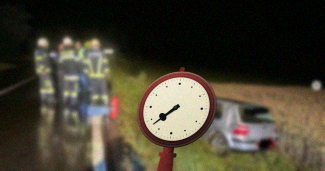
7:38
